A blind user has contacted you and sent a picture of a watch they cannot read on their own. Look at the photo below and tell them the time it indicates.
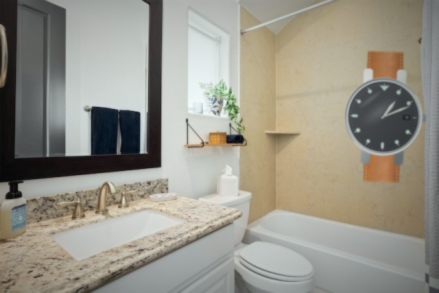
1:11
